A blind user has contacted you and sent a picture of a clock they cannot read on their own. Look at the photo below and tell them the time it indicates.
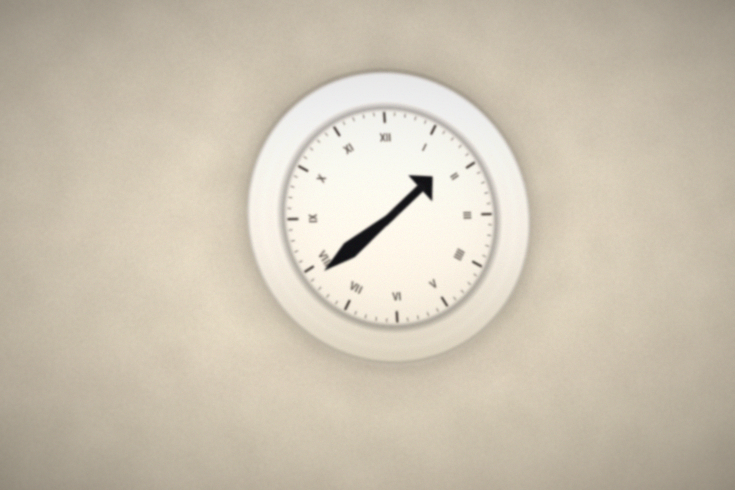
1:39
